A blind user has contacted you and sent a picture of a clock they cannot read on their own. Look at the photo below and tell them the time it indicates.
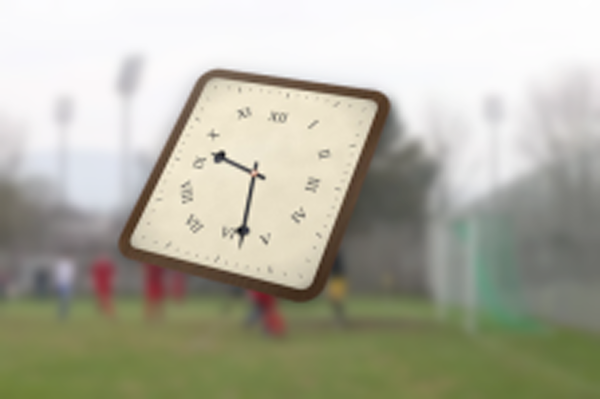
9:28
